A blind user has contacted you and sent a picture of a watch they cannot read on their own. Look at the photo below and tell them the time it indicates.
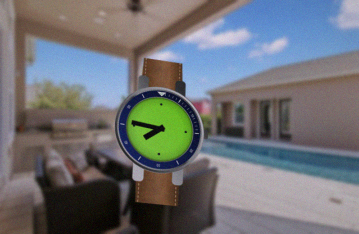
7:46
